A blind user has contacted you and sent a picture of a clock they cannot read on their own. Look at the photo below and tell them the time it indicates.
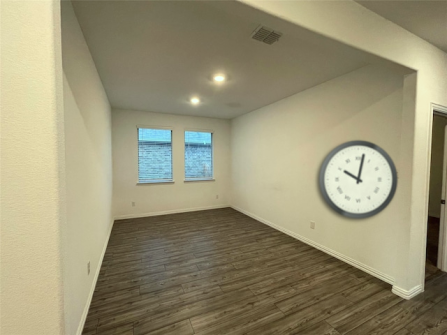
10:02
